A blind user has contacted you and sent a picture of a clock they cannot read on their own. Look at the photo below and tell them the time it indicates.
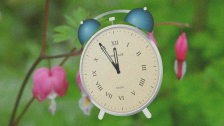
11:55
